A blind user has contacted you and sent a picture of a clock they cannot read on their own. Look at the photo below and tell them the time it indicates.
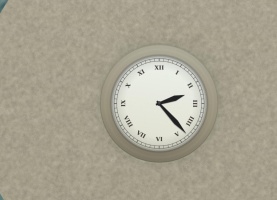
2:23
